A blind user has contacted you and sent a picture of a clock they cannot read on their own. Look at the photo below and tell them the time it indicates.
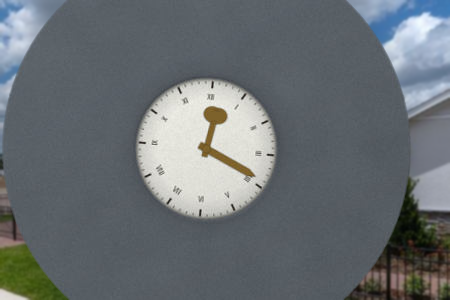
12:19
